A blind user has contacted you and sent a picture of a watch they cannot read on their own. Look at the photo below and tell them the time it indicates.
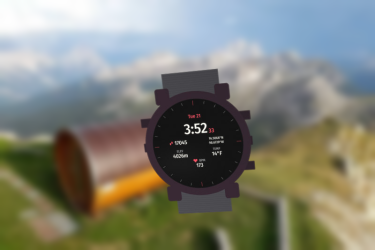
3:52
